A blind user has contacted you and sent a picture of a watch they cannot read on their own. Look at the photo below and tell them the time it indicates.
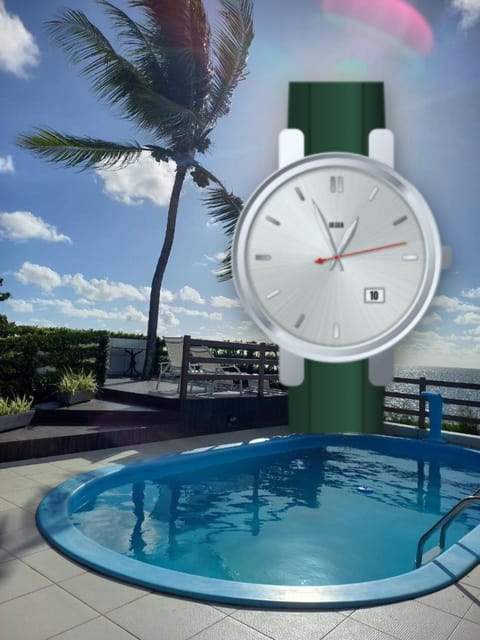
12:56:13
